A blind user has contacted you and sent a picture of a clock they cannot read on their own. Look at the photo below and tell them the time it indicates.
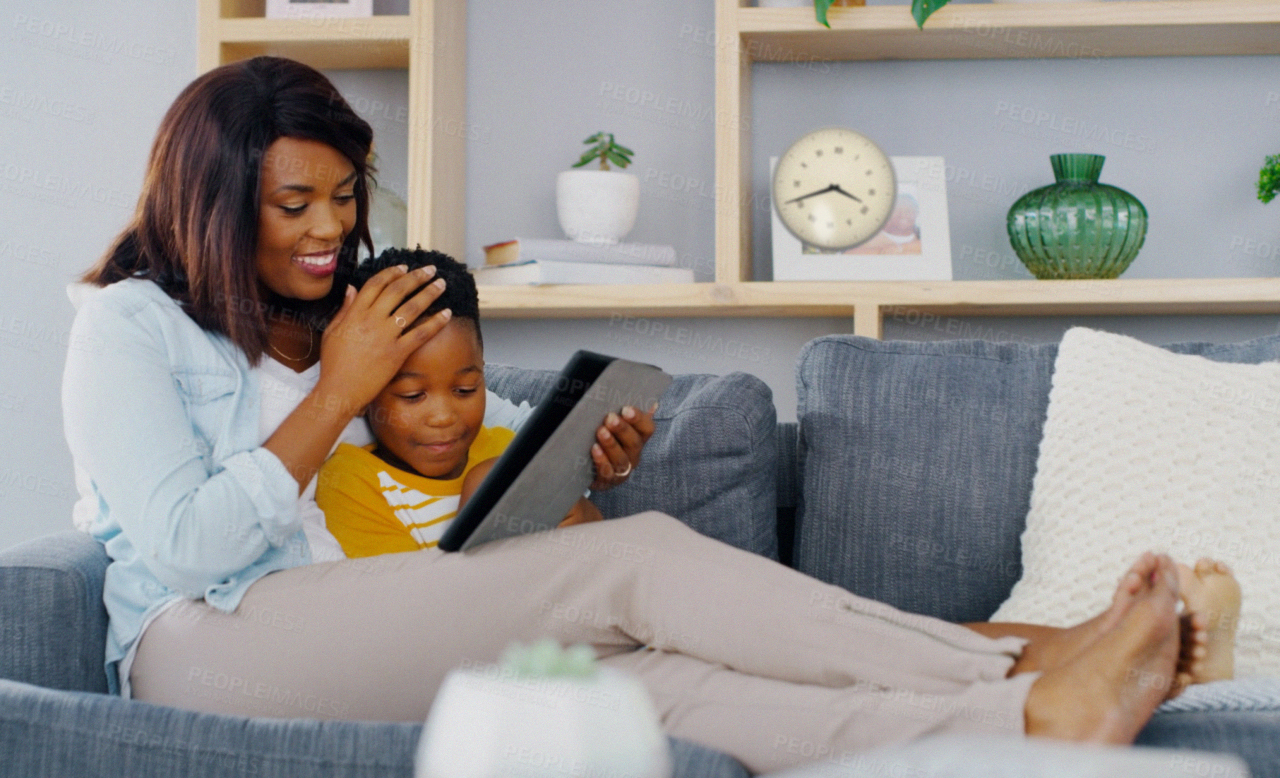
3:41
